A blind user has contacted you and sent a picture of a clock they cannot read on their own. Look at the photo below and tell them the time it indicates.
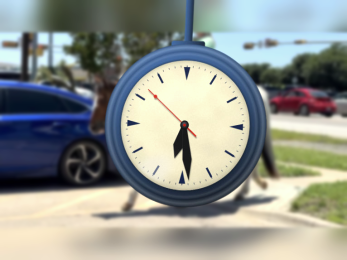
6:28:52
